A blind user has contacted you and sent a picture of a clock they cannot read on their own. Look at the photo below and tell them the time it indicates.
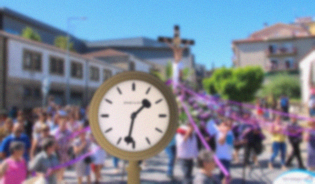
1:32
